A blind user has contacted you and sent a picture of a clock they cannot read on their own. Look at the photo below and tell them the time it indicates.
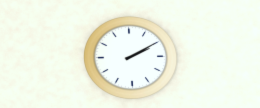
2:10
